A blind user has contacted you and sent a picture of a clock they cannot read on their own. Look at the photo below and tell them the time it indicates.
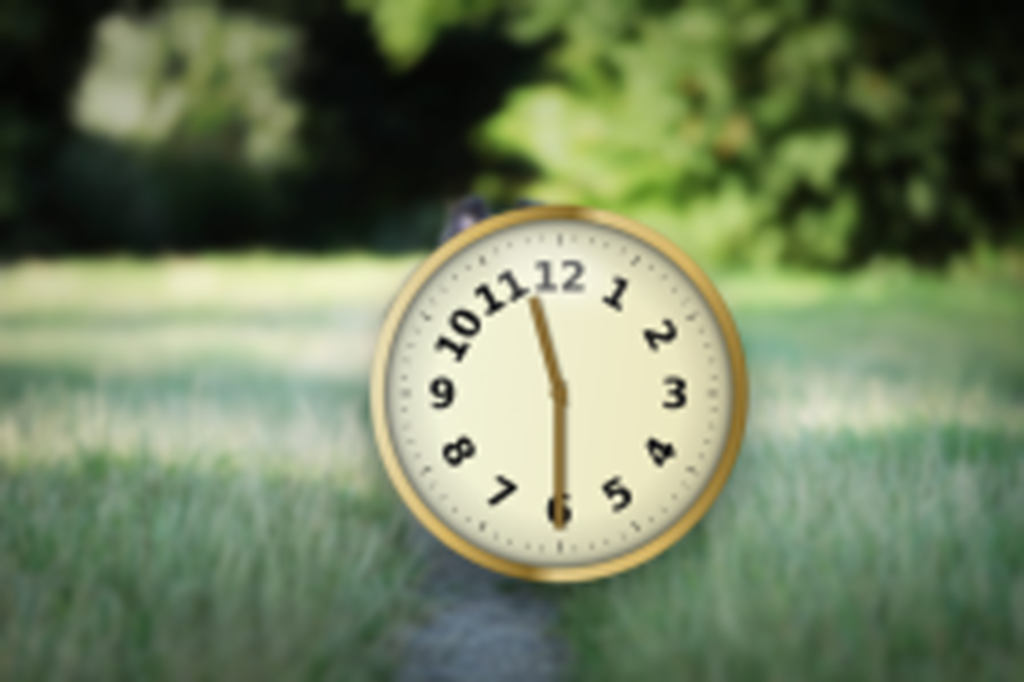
11:30
